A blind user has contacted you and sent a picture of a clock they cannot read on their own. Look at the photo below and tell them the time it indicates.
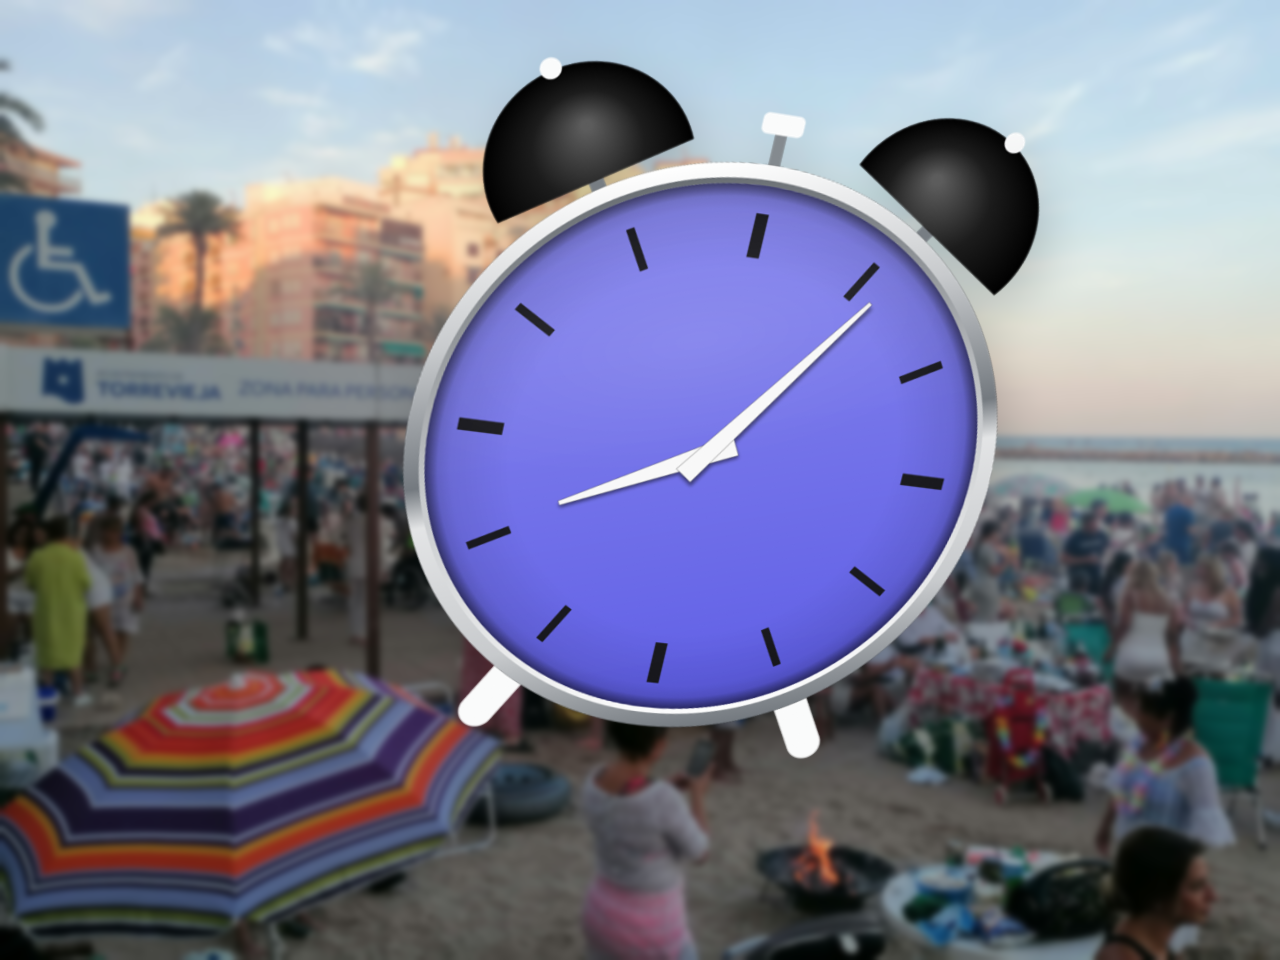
8:06
